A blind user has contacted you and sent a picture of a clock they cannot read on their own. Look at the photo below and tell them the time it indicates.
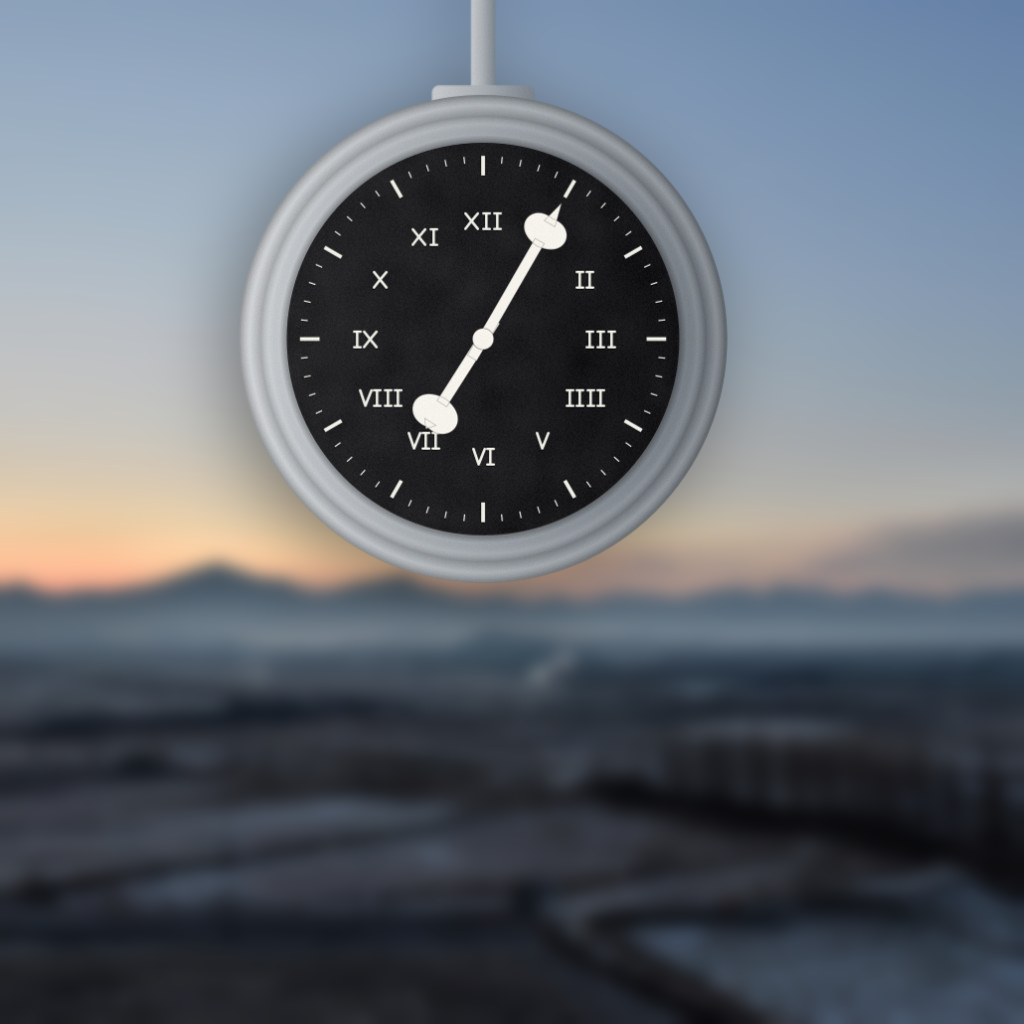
7:05
